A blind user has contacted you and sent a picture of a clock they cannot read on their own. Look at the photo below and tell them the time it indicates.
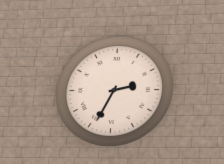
2:34
